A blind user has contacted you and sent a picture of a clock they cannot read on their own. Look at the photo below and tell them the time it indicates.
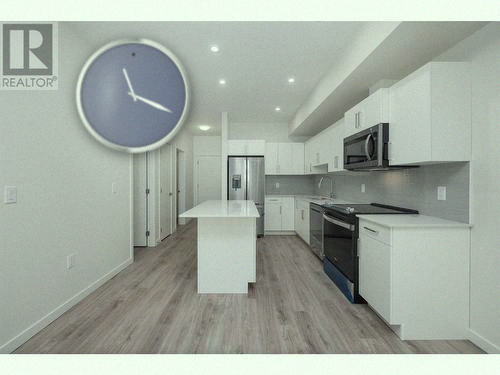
11:19
